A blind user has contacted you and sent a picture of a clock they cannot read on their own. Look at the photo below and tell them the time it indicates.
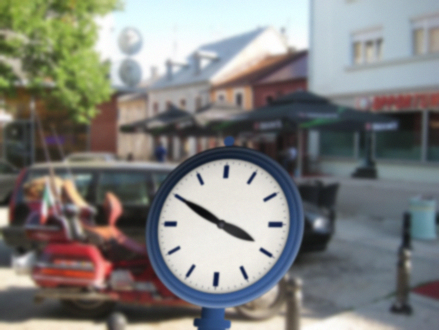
3:50
